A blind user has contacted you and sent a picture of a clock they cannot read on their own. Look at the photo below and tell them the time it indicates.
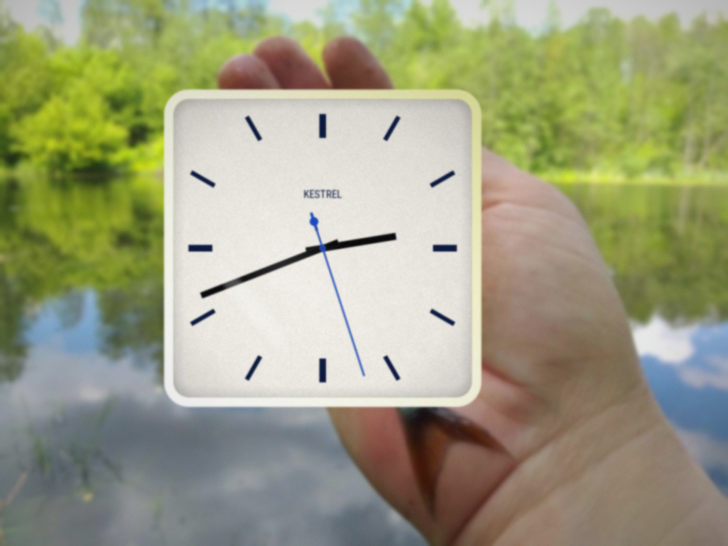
2:41:27
